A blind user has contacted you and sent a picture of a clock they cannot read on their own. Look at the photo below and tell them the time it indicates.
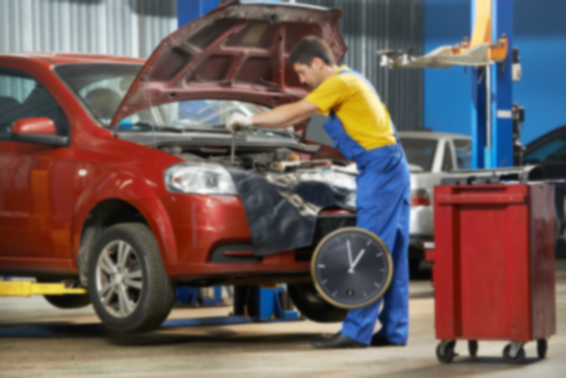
12:58
